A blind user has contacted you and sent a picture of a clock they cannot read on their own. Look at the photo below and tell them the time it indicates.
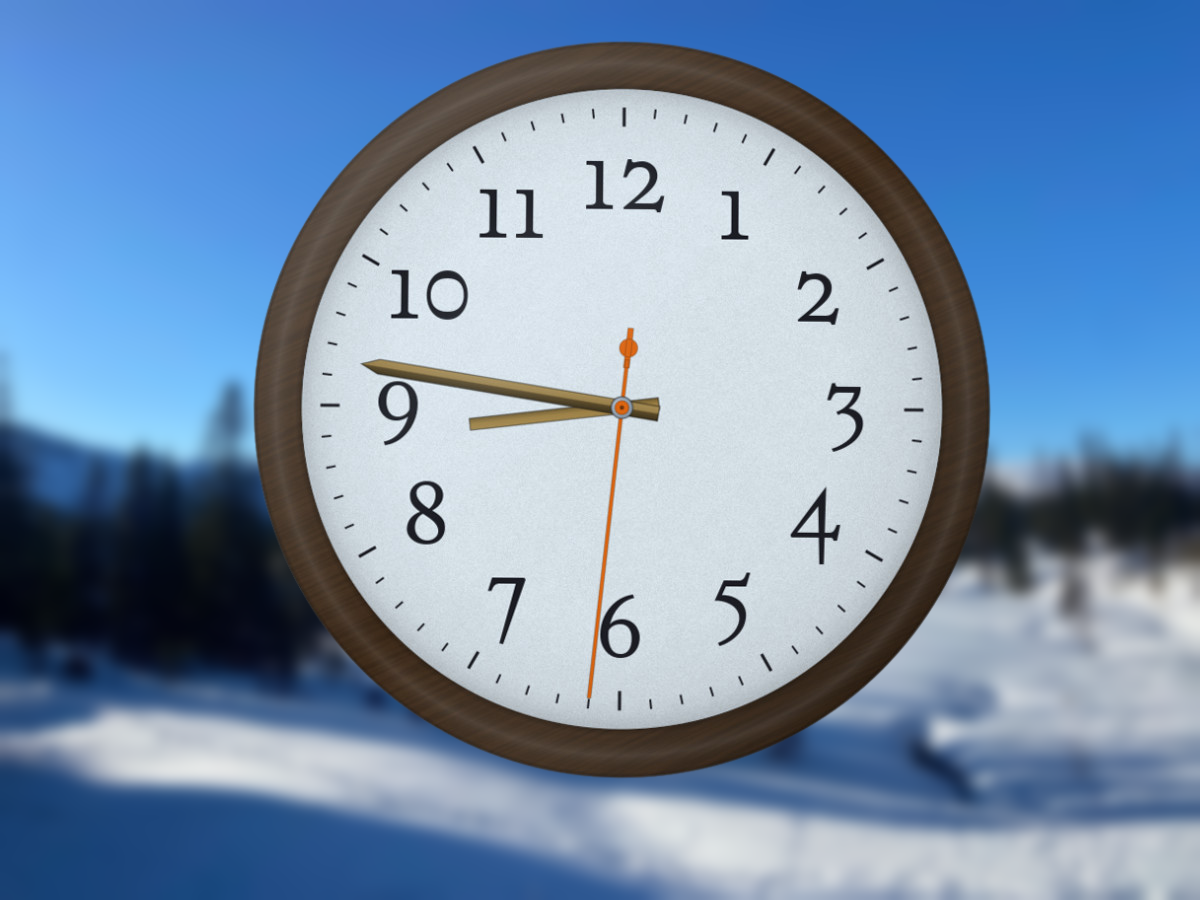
8:46:31
